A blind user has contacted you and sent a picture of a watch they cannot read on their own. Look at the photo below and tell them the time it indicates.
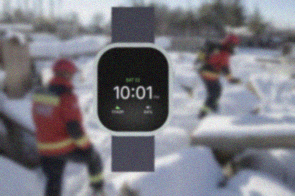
10:01
